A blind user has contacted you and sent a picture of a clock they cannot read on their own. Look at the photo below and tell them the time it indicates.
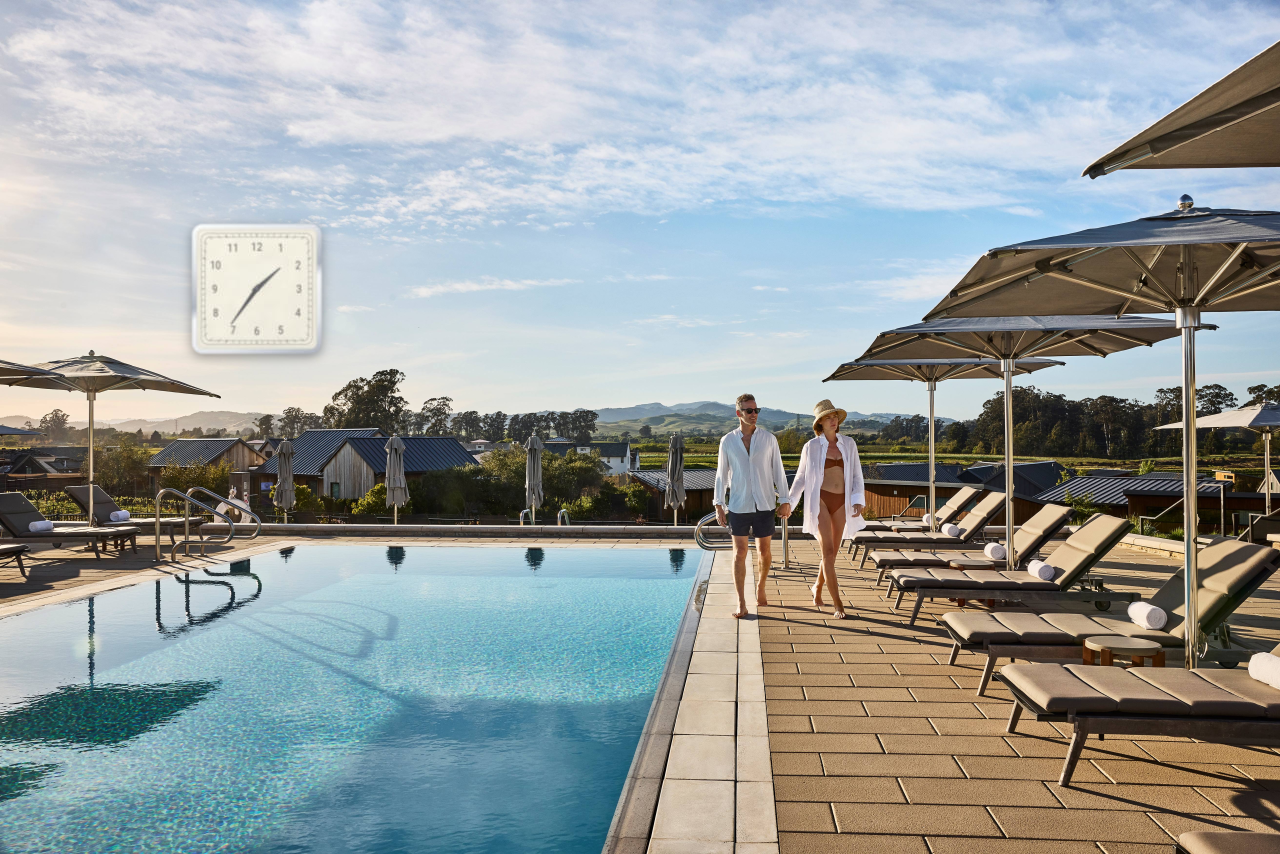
1:36
